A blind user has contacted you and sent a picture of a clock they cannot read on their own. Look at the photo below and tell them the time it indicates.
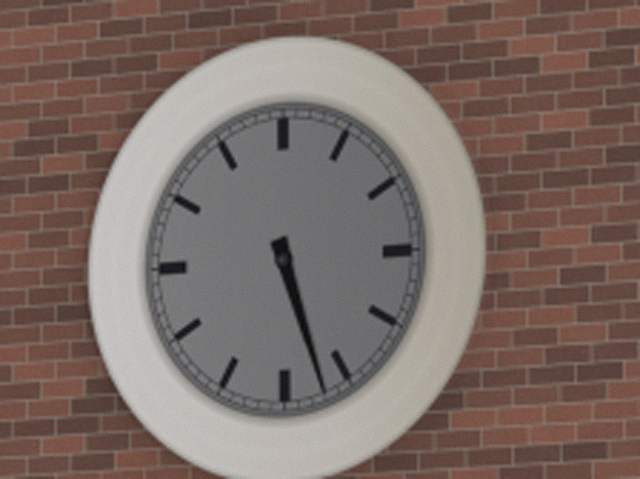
5:27
